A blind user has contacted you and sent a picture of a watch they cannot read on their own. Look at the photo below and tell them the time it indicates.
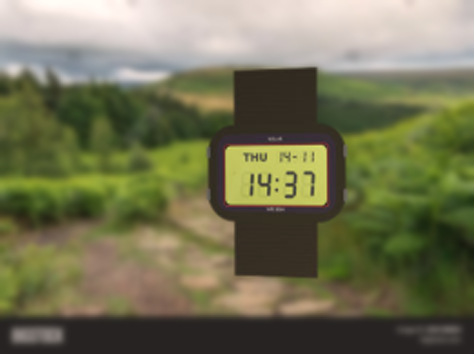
14:37
